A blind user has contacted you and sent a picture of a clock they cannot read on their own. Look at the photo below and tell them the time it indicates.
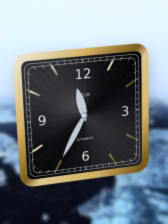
11:35
